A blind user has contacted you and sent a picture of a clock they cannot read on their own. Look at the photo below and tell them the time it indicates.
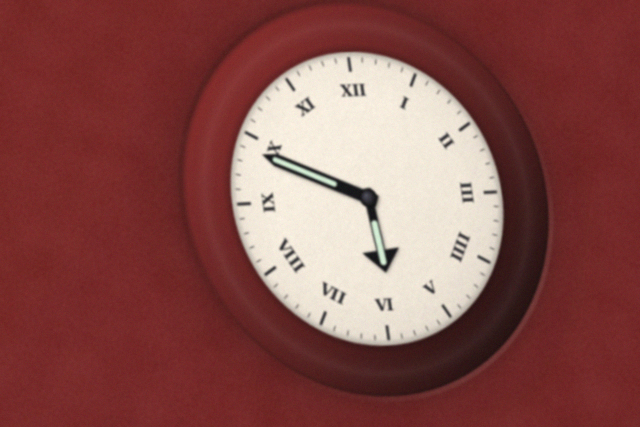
5:49
